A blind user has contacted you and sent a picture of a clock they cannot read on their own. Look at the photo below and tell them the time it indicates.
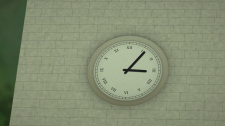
3:06
